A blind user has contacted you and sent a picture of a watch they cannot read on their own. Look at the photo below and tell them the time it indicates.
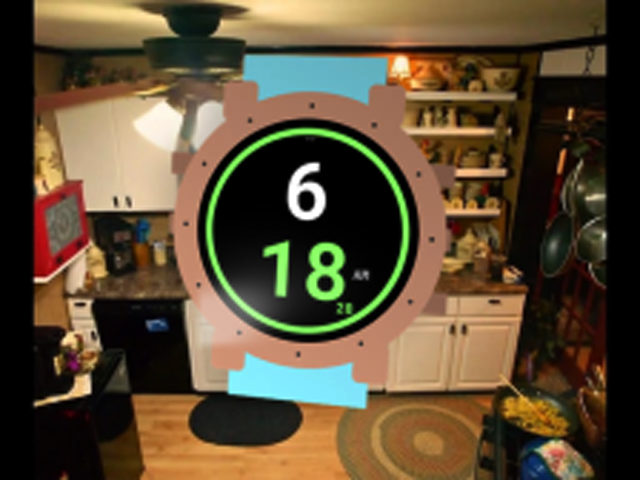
6:18
